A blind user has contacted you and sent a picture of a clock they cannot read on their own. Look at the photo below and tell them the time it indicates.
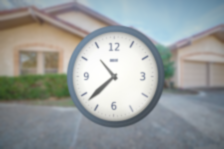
10:38
